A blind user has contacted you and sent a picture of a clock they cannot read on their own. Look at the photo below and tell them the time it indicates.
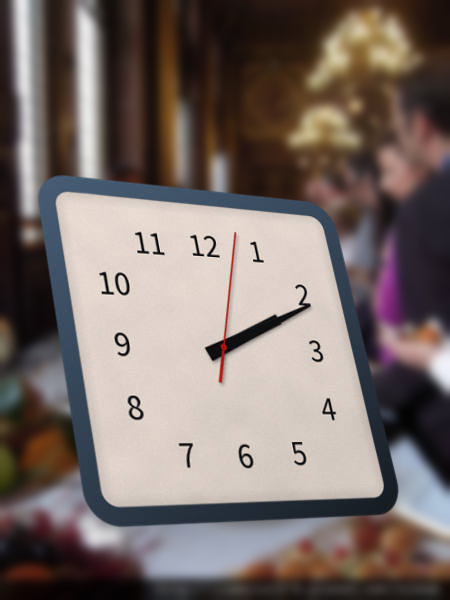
2:11:03
